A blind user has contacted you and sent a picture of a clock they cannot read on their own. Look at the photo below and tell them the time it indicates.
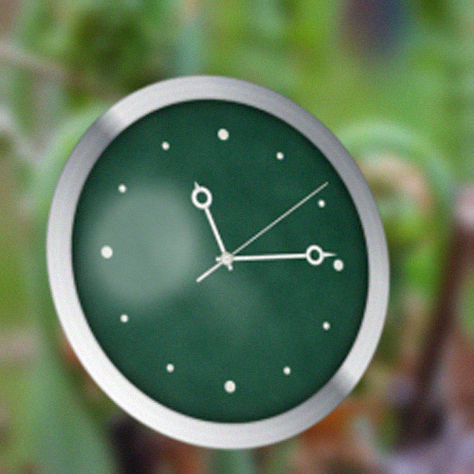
11:14:09
